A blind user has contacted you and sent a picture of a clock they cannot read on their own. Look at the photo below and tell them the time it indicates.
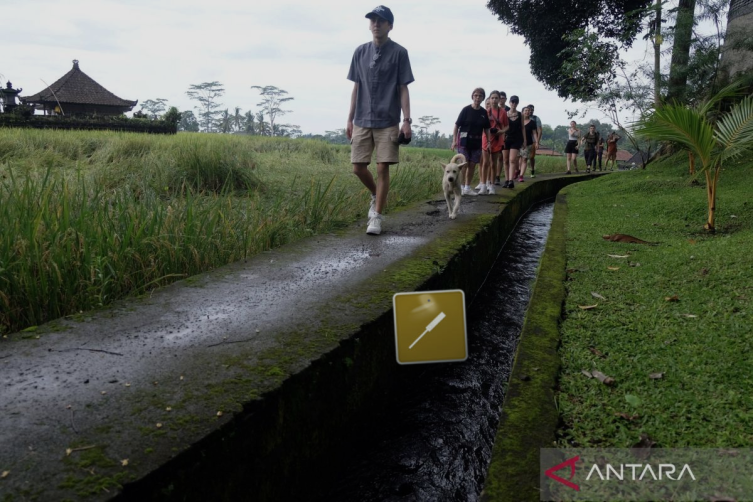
1:38
